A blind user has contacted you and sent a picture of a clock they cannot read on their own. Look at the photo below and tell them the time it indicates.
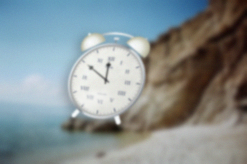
11:50
